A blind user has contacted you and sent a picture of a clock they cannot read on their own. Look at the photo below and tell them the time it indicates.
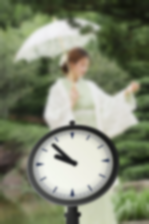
9:53
